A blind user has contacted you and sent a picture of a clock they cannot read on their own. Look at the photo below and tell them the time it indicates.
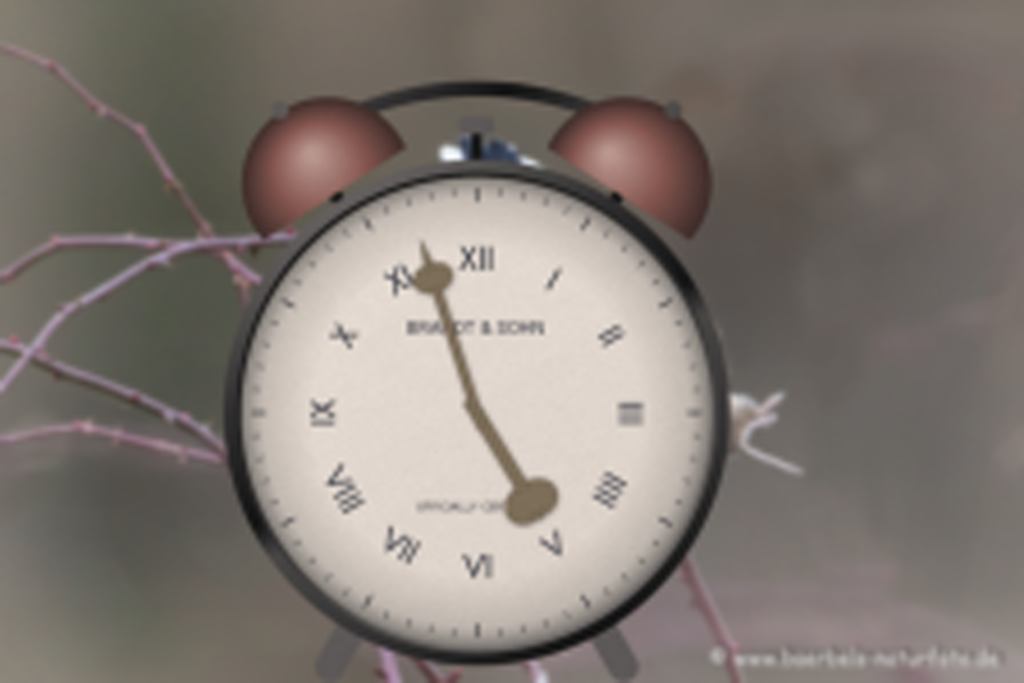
4:57
